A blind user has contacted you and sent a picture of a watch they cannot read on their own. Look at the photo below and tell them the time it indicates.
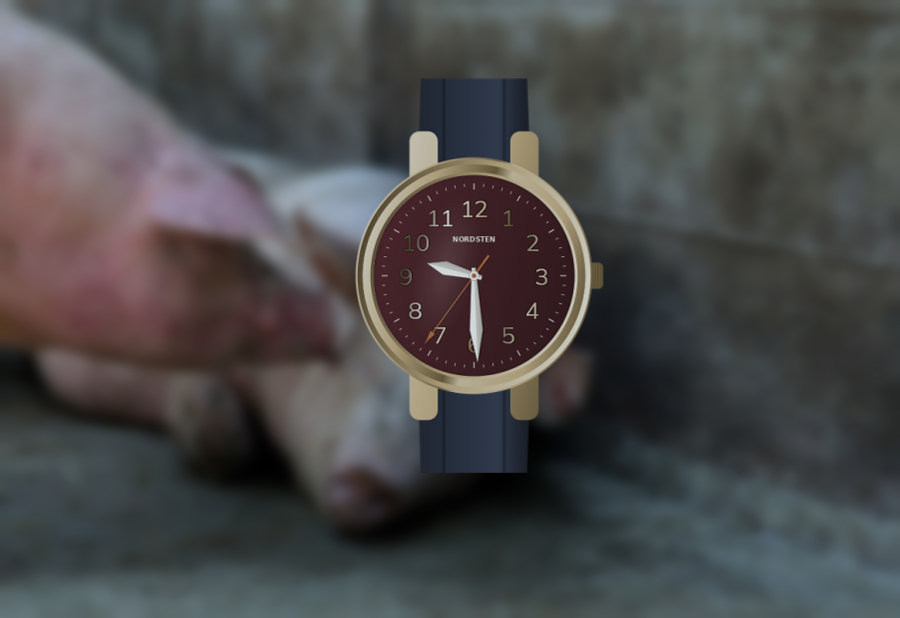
9:29:36
